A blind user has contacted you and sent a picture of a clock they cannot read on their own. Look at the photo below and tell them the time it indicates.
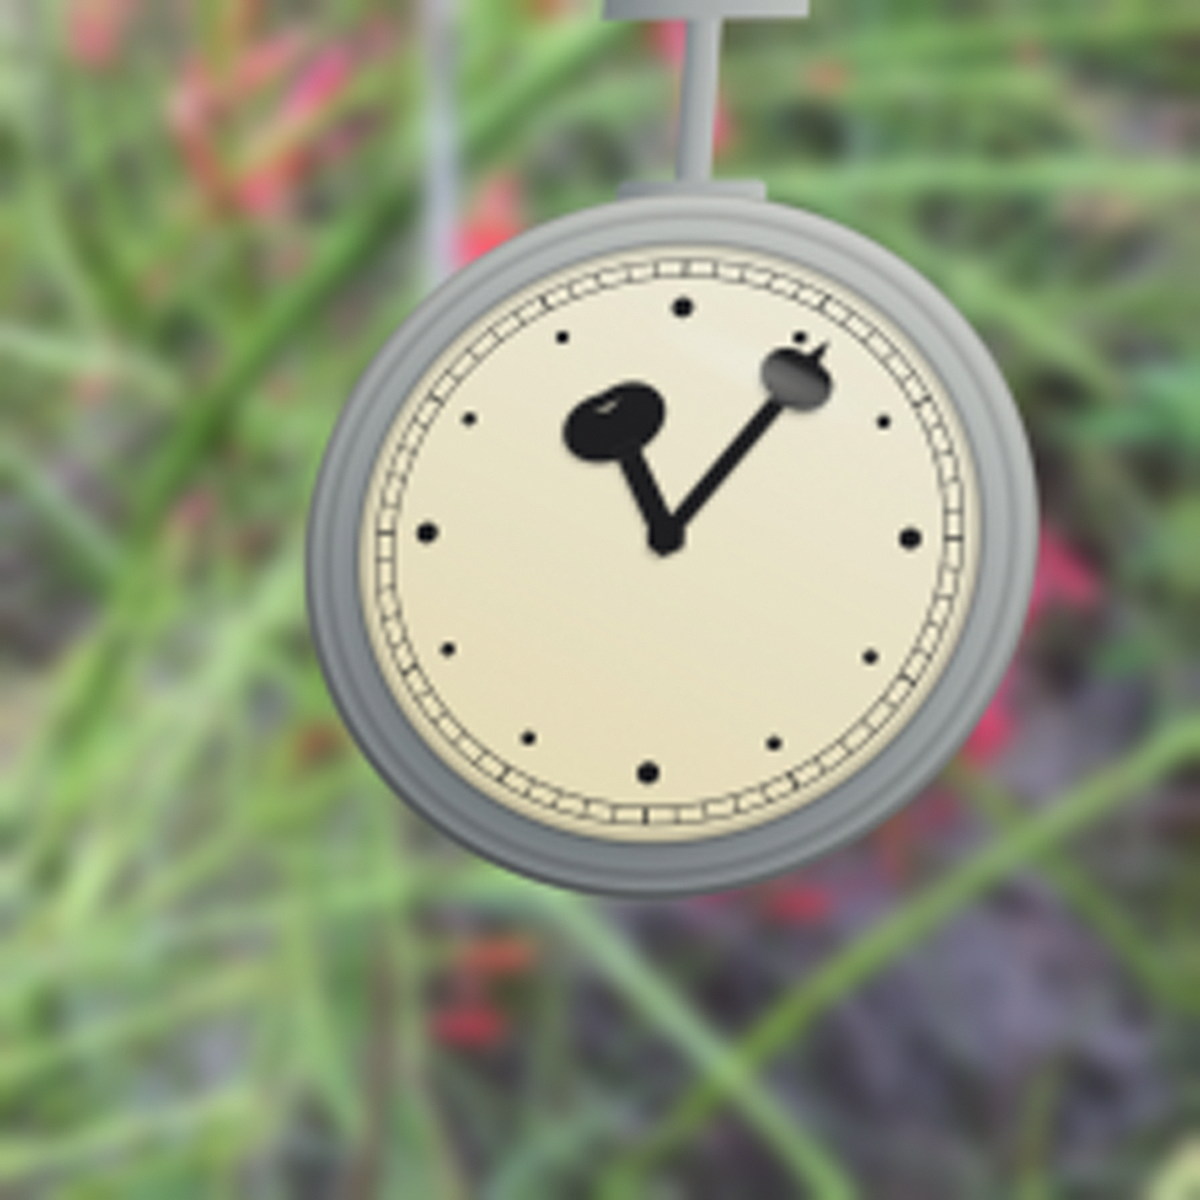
11:06
